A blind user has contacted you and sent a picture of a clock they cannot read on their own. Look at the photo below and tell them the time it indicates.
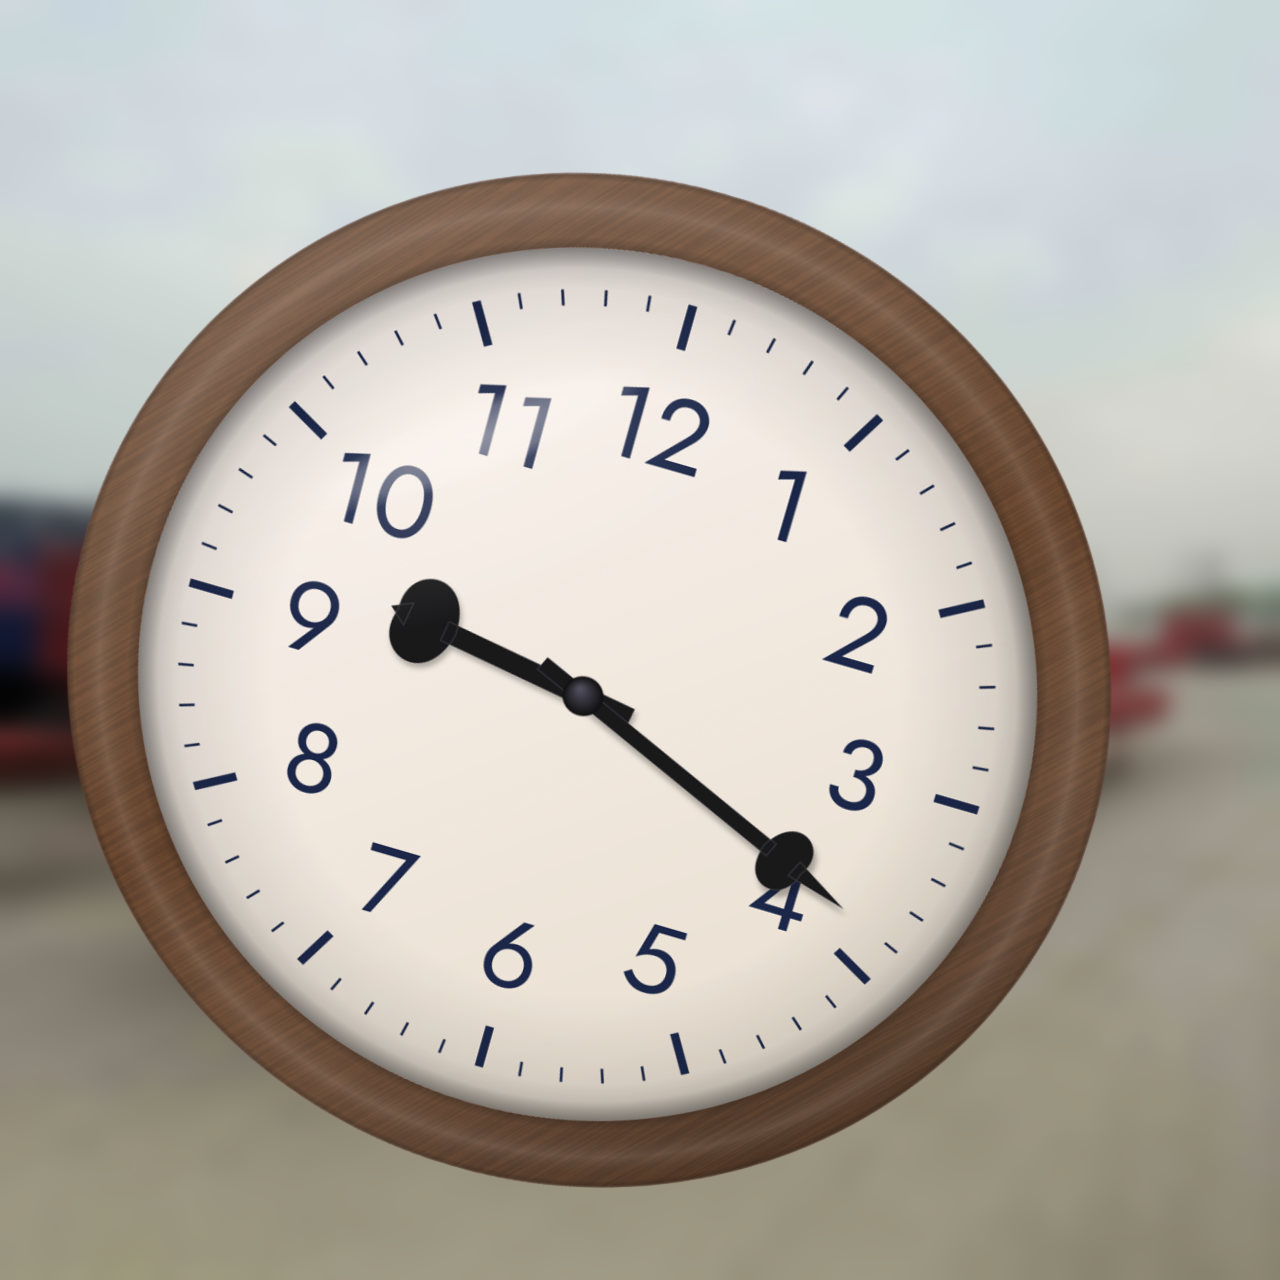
9:19
